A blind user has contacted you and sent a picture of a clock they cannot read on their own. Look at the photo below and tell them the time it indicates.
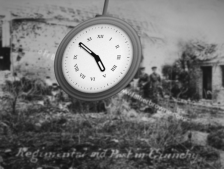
4:51
